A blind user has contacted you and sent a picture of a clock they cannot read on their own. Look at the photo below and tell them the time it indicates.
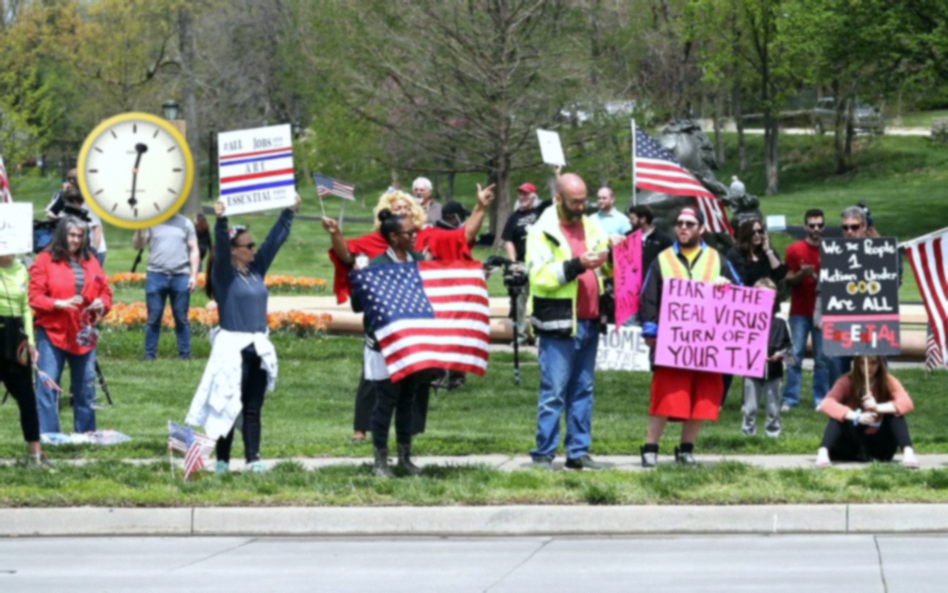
12:31
